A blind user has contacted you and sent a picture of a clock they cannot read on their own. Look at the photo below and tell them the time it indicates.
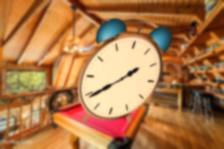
1:39
